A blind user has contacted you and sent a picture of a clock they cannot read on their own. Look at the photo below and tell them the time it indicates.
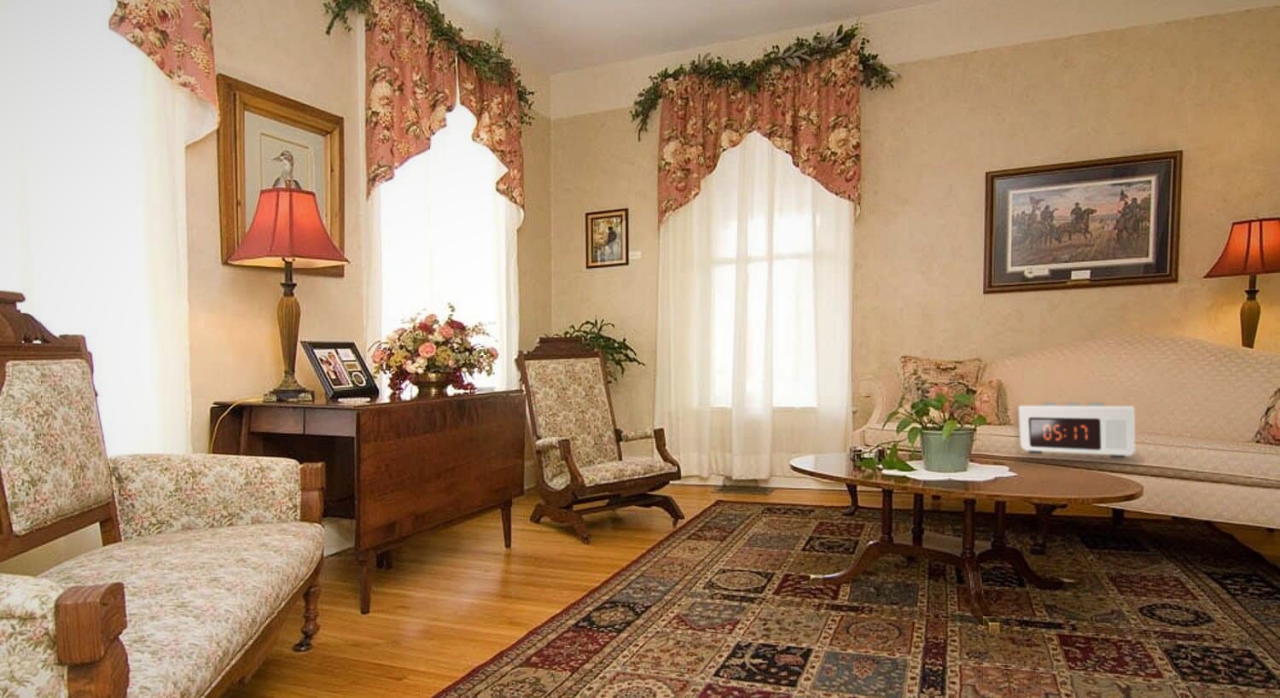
5:17
